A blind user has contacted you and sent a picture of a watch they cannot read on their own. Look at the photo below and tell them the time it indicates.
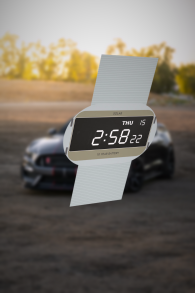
2:58:22
